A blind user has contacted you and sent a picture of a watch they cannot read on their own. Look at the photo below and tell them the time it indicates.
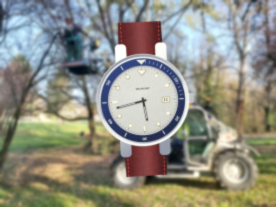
5:43
